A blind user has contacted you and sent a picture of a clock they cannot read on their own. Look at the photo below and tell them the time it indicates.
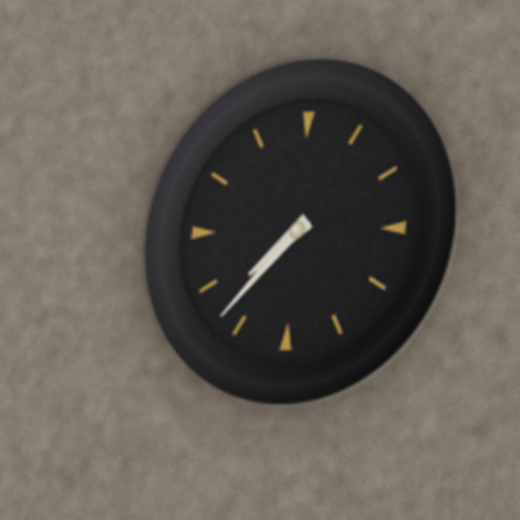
7:37
